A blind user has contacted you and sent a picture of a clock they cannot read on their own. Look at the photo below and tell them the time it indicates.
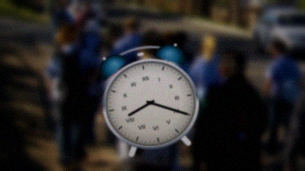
8:20
